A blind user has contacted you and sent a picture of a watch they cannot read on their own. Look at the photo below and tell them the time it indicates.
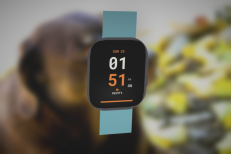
1:51
